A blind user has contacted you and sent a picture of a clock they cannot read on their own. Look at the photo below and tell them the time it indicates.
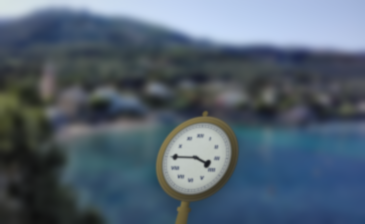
3:45
